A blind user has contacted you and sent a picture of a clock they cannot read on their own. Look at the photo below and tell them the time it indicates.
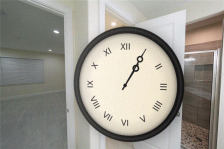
1:05
